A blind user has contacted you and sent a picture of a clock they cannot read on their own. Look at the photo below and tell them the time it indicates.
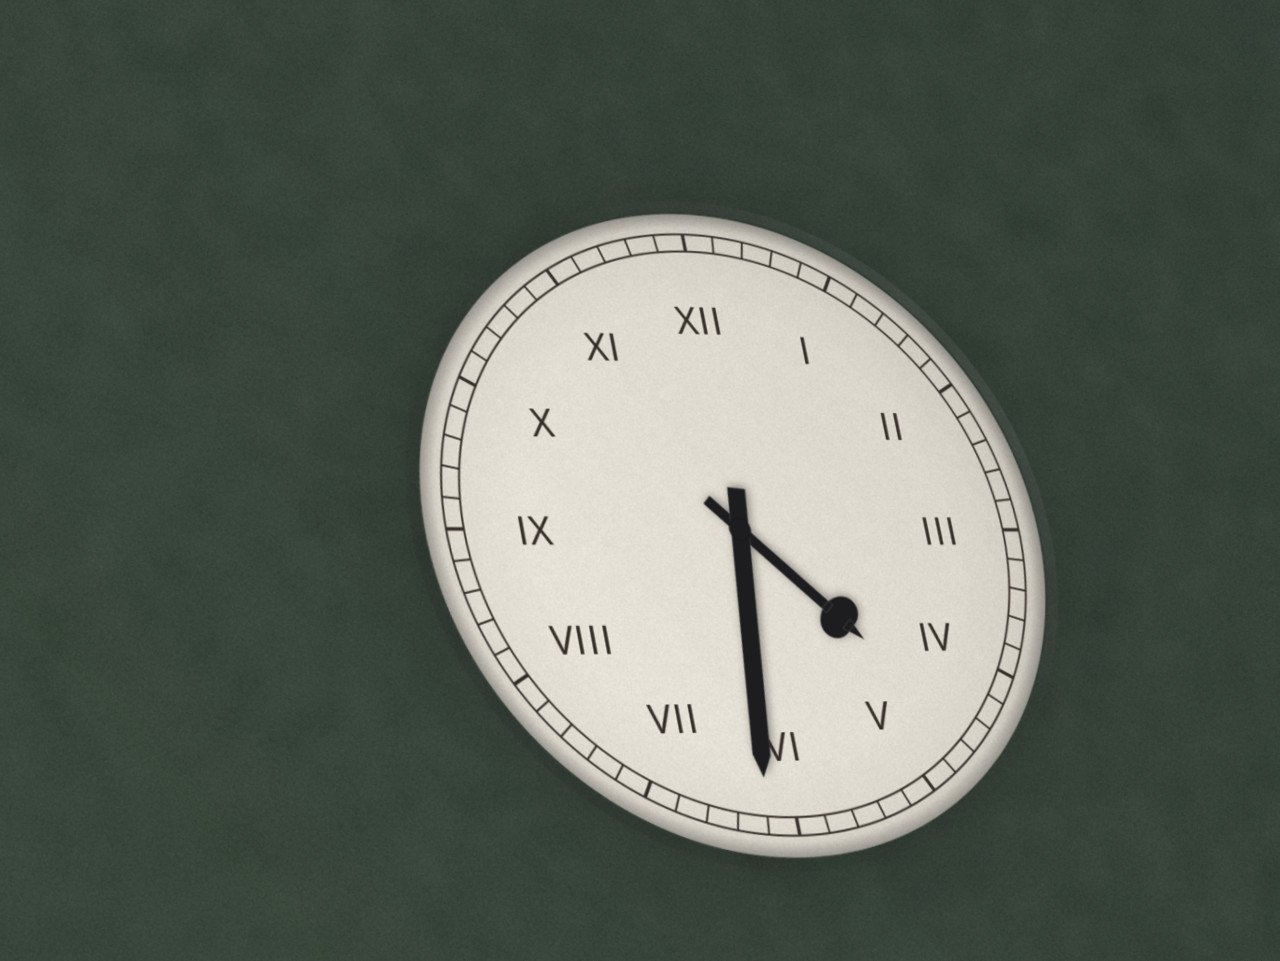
4:31
